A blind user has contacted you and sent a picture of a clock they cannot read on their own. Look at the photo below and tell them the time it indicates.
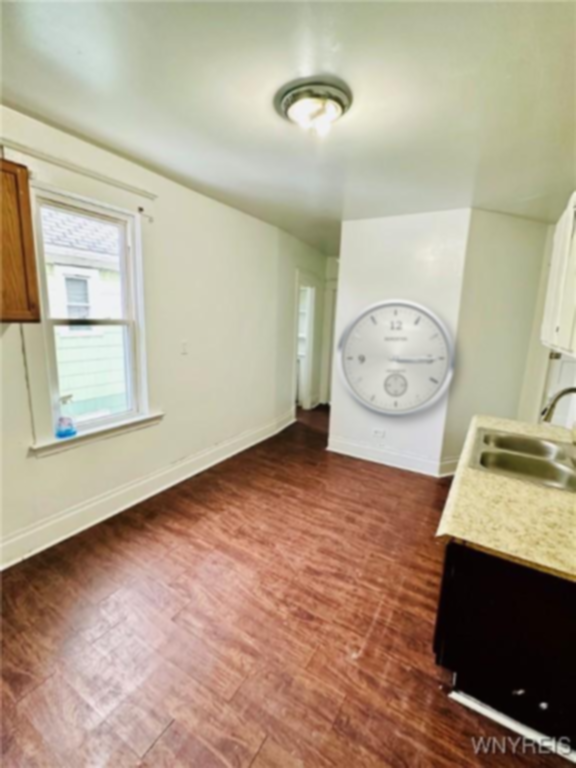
3:15
